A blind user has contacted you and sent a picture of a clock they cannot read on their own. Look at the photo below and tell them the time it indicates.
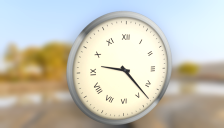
9:23
